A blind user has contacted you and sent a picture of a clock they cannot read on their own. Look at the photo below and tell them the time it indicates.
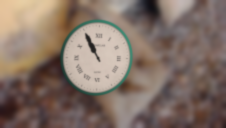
10:55
